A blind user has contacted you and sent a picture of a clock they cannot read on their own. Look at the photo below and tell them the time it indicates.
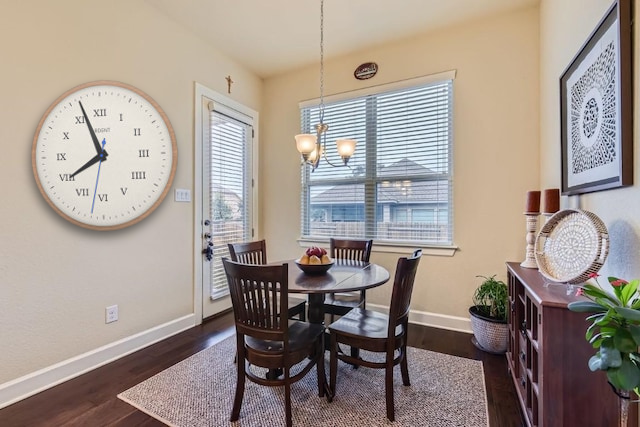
7:56:32
